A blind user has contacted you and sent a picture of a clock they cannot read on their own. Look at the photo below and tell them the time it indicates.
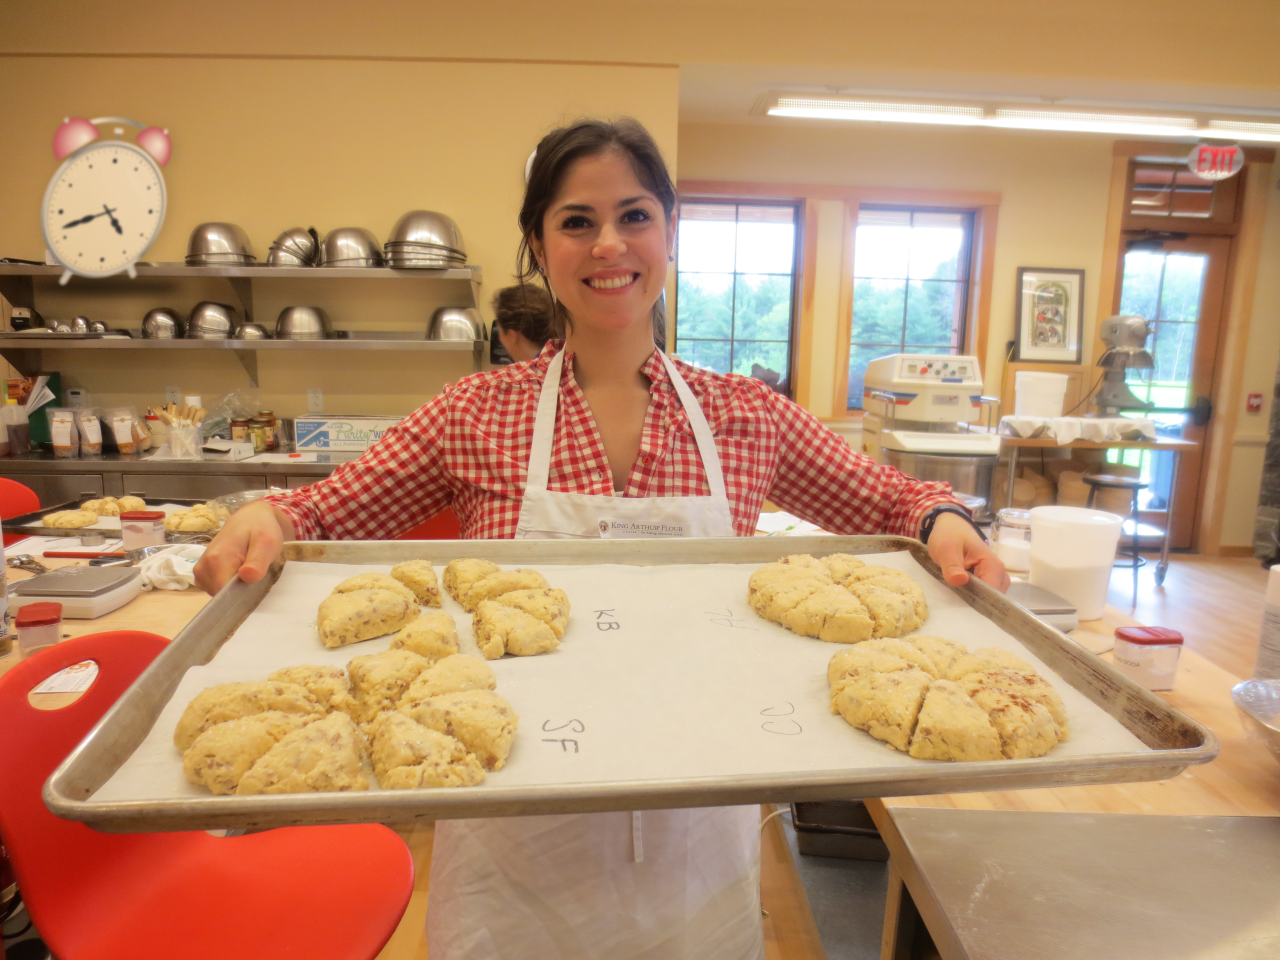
4:42
